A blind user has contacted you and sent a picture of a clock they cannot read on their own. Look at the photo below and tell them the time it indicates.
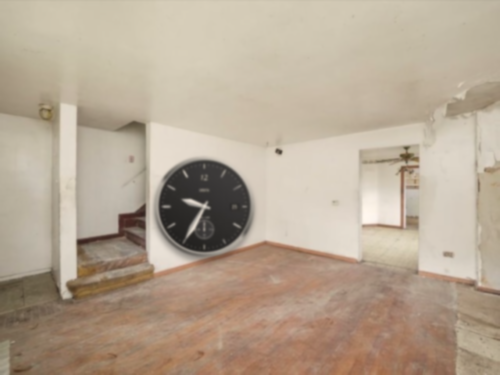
9:35
